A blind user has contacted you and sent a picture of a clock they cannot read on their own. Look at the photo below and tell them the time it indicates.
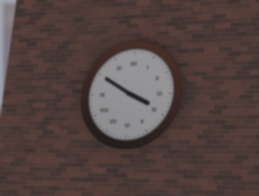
3:50
